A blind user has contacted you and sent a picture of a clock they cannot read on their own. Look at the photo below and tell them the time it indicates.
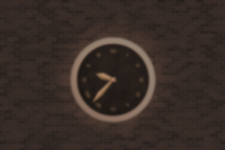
9:37
